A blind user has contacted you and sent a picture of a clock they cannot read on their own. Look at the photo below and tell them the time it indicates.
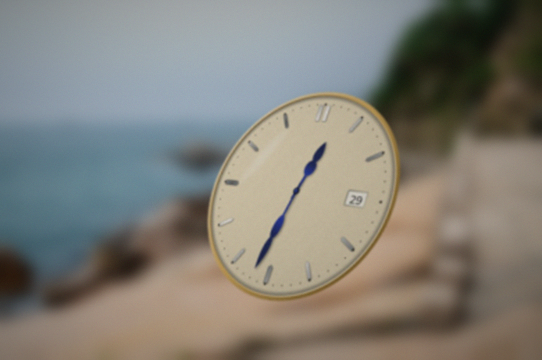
12:32
